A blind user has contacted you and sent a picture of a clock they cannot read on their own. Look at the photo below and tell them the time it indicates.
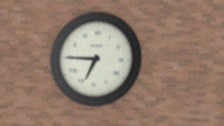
6:45
